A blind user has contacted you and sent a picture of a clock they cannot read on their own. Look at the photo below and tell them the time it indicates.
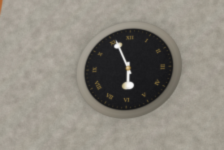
5:56
